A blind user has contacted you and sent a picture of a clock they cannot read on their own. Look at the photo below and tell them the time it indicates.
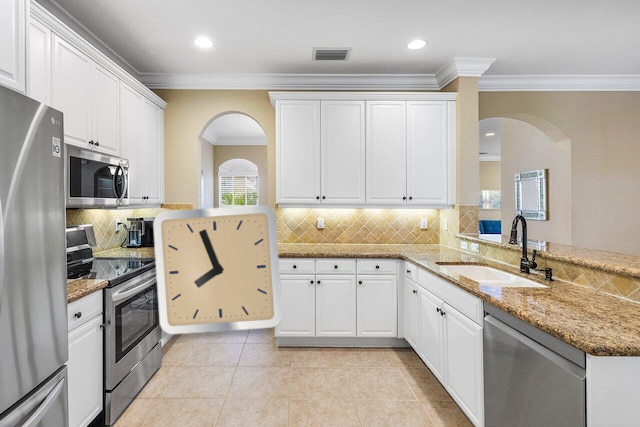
7:57
